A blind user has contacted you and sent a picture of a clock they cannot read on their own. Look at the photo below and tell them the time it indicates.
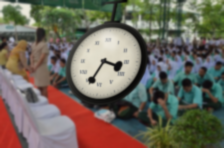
3:34
